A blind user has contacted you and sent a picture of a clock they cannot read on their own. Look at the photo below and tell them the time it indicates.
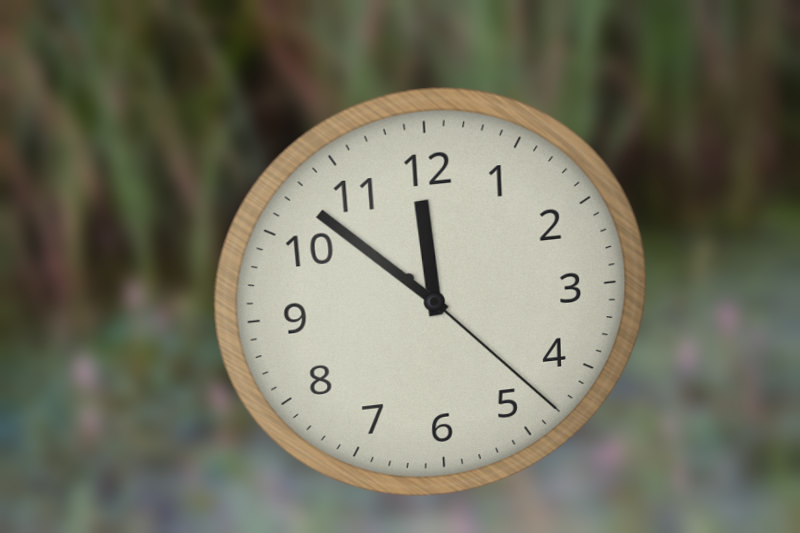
11:52:23
